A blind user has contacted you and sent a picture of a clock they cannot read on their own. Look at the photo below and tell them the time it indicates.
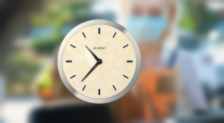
10:37
